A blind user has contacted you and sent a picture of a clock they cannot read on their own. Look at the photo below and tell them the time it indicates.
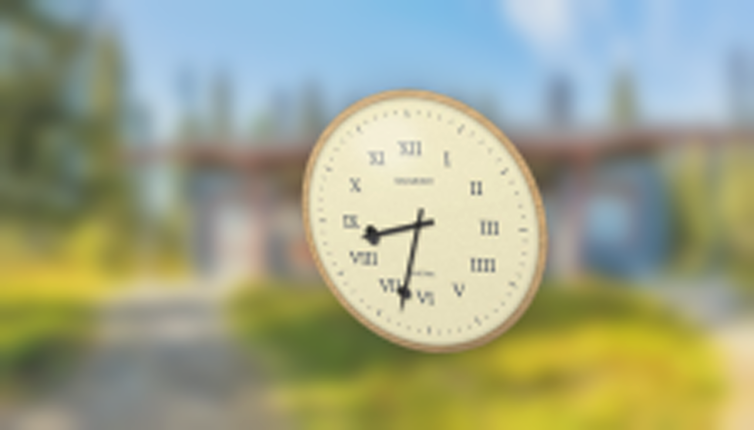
8:33
